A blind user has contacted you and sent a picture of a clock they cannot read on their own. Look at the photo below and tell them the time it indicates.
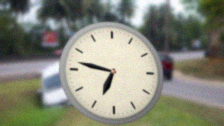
6:47
